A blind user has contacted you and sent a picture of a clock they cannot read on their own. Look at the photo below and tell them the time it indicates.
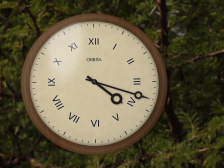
4:18
